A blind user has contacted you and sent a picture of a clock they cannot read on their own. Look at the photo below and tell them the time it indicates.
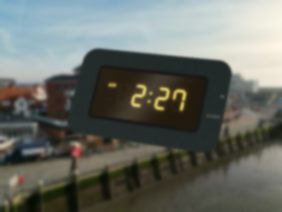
2:27
